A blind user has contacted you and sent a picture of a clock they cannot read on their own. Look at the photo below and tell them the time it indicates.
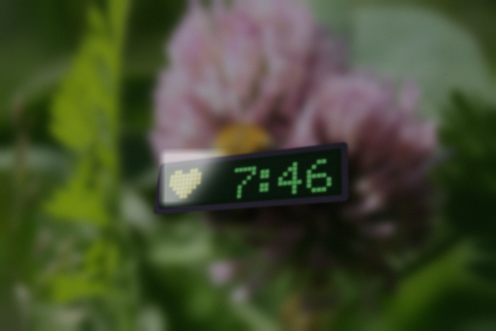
7:46
